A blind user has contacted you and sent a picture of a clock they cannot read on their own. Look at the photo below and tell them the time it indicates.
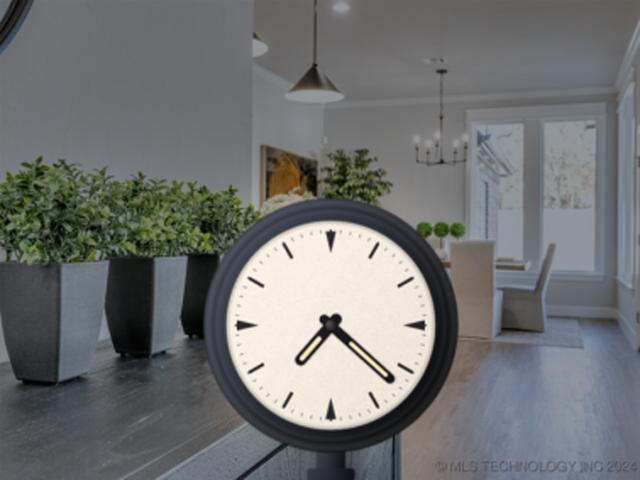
7:22
